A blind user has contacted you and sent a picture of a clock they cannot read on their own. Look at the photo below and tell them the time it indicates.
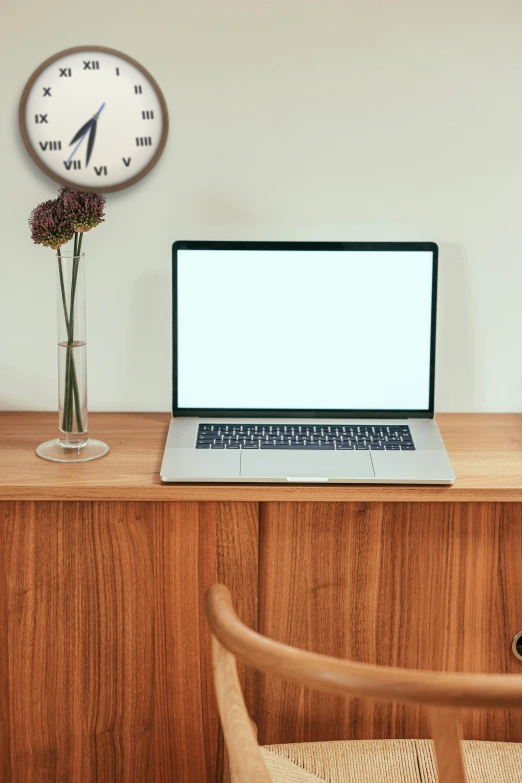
7:32:36
